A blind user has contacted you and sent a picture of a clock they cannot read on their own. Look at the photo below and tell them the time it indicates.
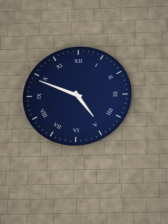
4:49
